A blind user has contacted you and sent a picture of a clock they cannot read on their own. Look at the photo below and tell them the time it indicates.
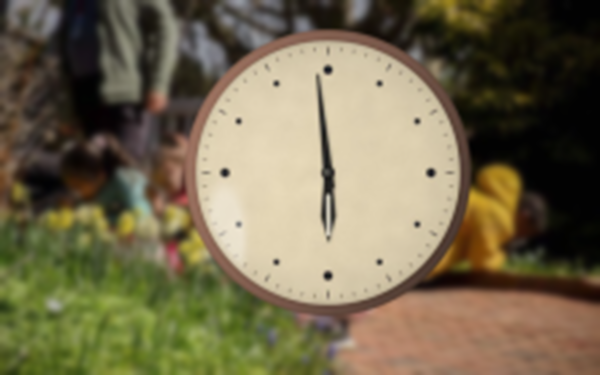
5:59
